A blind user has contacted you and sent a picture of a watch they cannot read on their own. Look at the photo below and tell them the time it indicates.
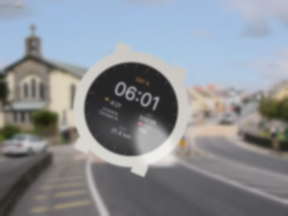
6:01
